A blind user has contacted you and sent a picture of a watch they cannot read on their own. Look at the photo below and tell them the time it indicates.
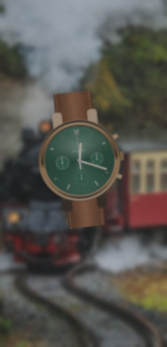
12:19
